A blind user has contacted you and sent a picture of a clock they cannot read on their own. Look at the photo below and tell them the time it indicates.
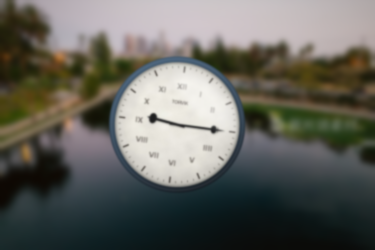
9:15
